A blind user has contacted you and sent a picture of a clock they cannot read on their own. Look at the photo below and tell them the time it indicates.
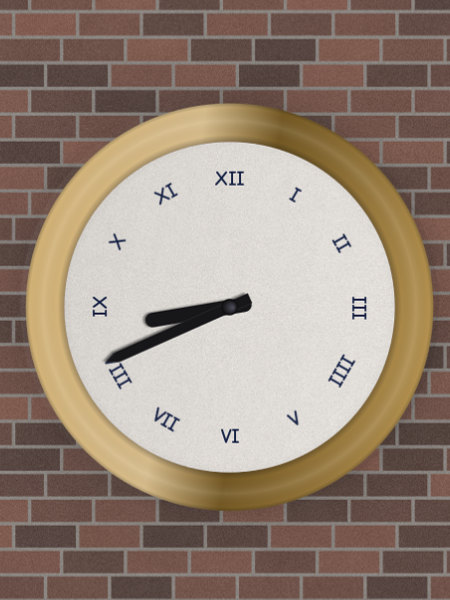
8:41
